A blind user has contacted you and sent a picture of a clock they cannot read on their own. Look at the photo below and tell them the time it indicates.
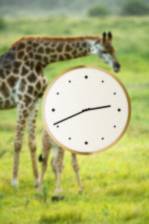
2:41
